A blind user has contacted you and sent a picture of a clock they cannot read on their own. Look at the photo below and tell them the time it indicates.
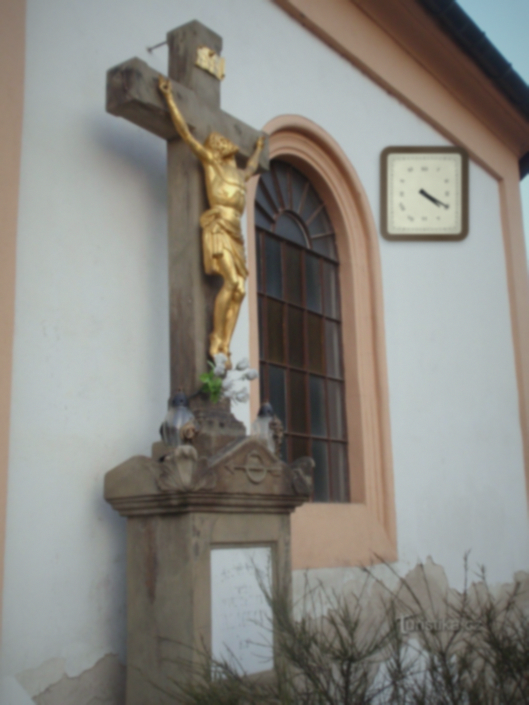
4:20
